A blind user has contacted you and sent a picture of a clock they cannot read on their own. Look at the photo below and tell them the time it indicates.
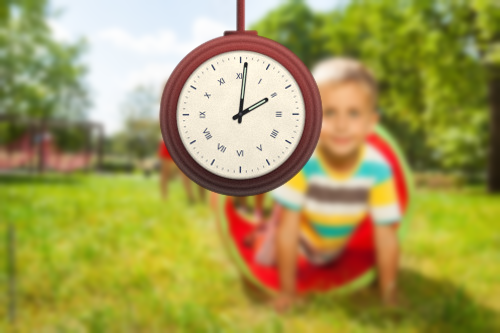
2:01
